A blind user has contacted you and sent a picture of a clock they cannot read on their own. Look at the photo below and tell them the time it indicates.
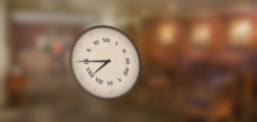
7:45
